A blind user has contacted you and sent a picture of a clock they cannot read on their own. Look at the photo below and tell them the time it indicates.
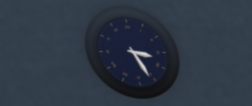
3:26
